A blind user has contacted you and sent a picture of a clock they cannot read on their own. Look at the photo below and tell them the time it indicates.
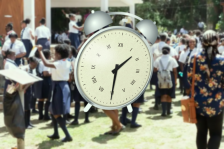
1:30
